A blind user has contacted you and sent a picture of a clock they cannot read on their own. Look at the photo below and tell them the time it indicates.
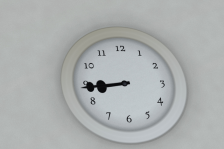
8:44
